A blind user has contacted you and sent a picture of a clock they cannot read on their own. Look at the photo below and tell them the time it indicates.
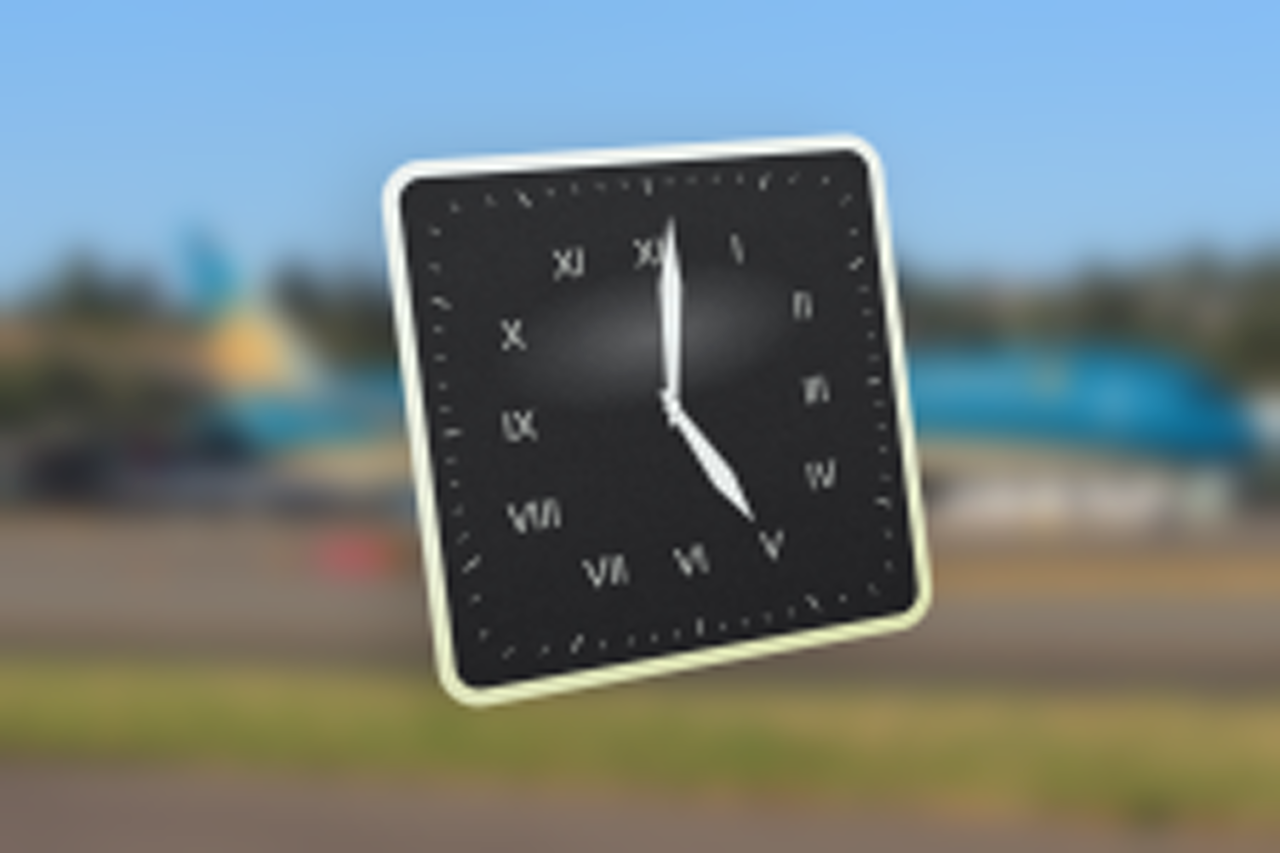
5:01
